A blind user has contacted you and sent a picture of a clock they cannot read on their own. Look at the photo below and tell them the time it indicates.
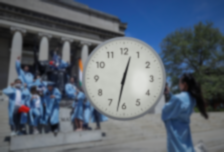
12:32
